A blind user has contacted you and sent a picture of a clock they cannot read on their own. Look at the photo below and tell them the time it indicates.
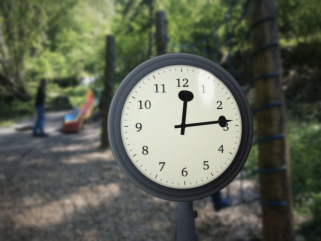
12:14
